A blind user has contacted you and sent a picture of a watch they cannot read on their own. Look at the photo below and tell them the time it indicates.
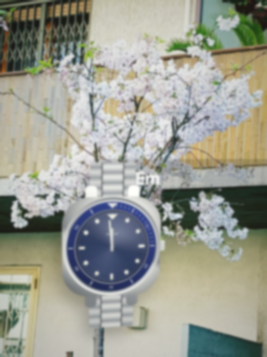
11:59
